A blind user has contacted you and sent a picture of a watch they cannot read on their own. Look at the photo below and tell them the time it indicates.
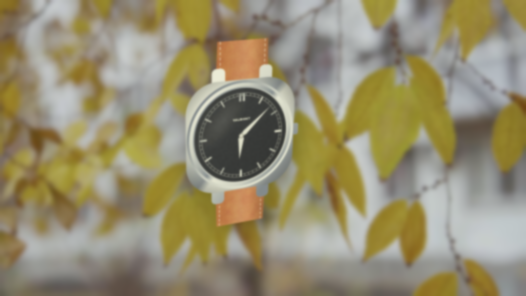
6:08
